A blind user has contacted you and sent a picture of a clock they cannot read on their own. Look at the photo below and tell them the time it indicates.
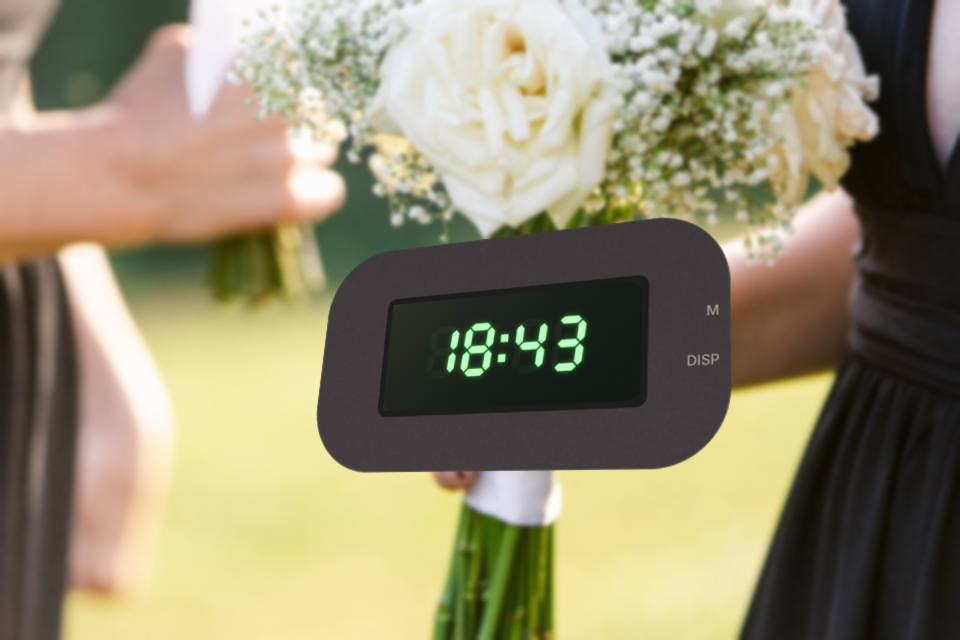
18:43
